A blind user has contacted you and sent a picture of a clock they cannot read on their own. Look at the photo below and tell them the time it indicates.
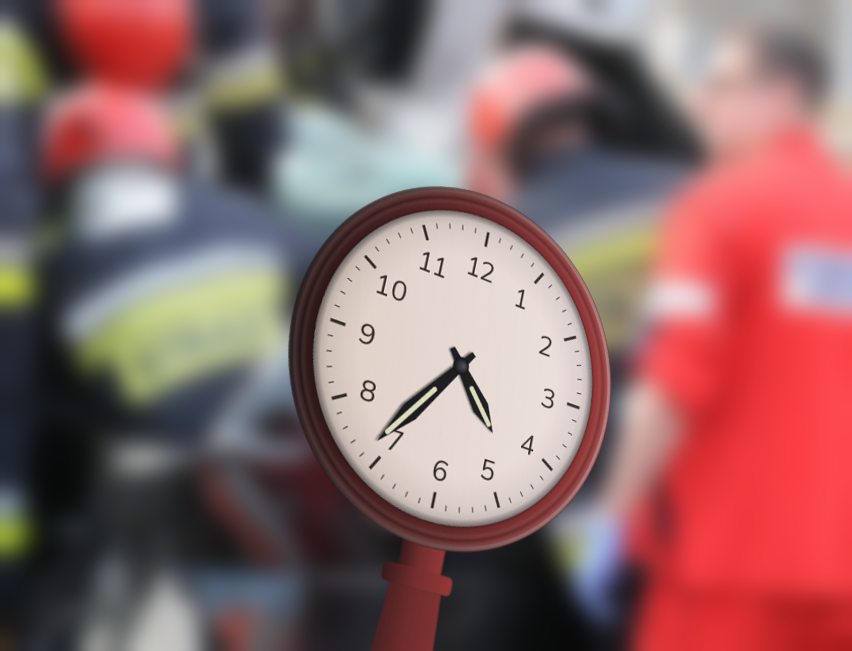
4:36
